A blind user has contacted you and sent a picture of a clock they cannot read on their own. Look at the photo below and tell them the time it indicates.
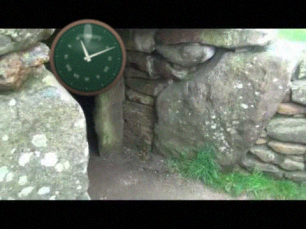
11:11
